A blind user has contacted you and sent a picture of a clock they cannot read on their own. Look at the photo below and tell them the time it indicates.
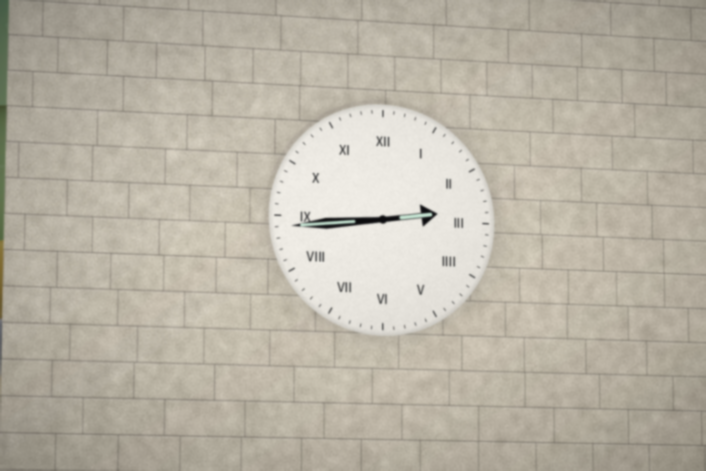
2:44
